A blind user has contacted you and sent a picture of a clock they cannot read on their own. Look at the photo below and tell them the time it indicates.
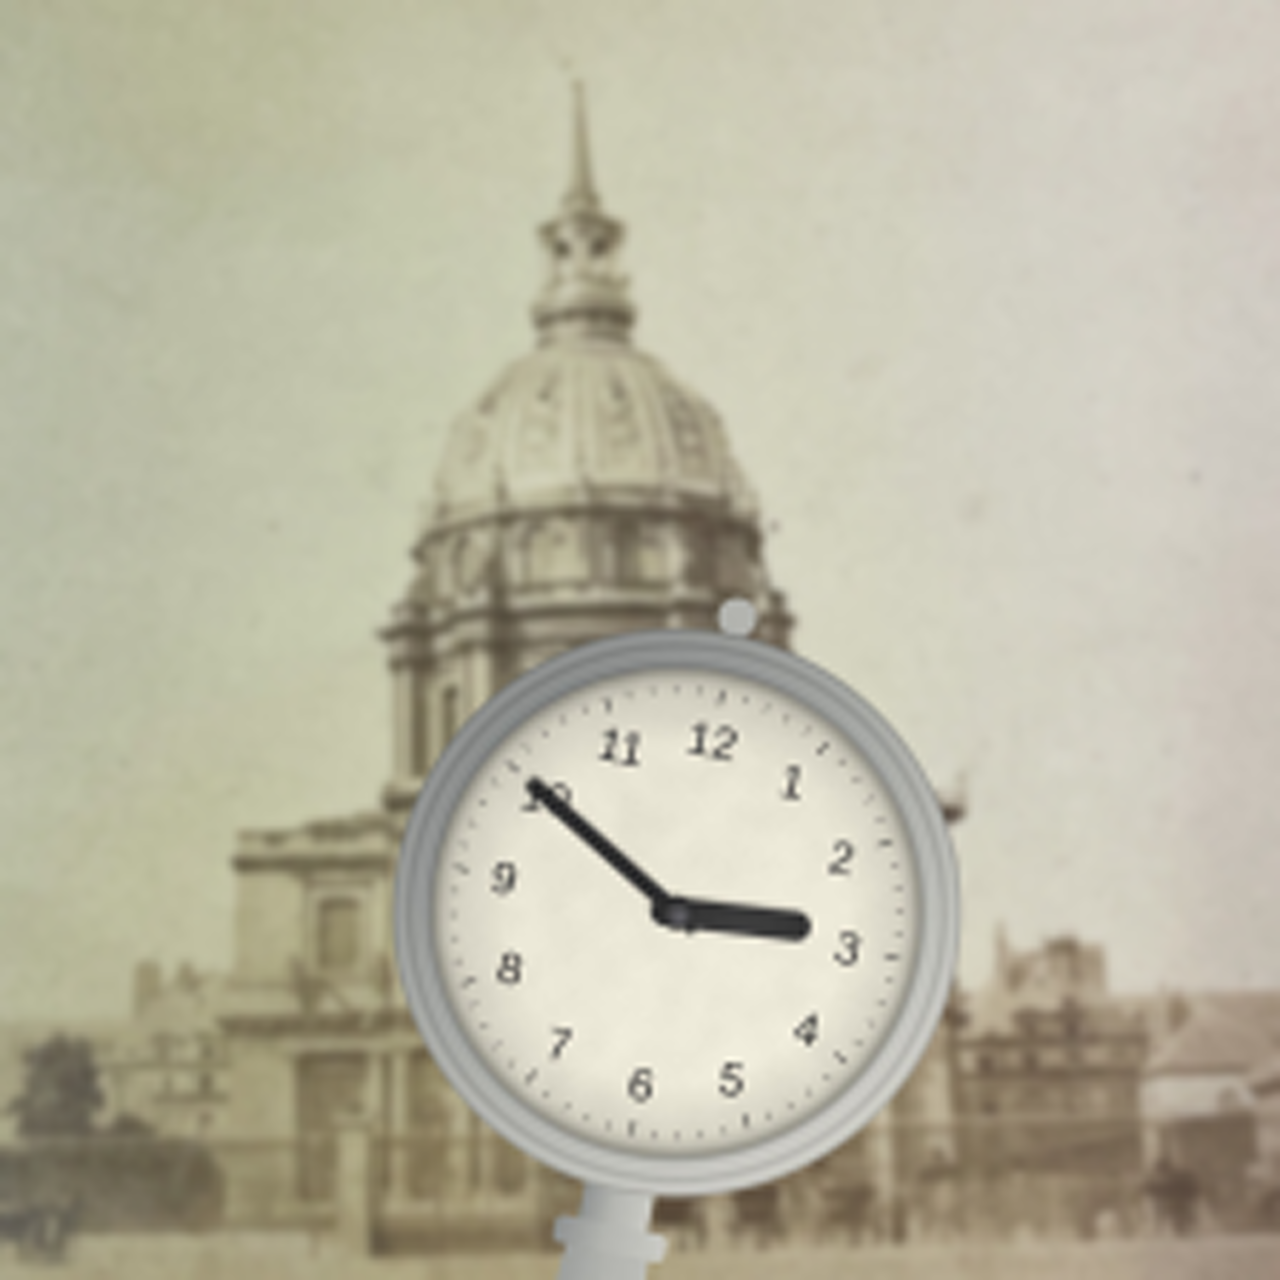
2:50
